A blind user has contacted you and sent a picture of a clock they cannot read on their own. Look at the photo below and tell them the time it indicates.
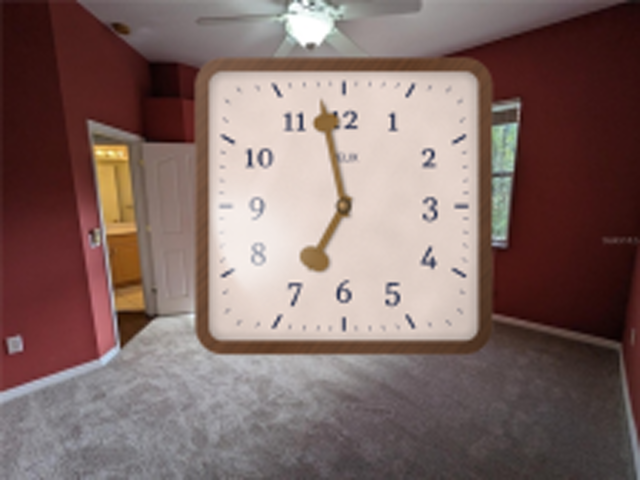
6:58
